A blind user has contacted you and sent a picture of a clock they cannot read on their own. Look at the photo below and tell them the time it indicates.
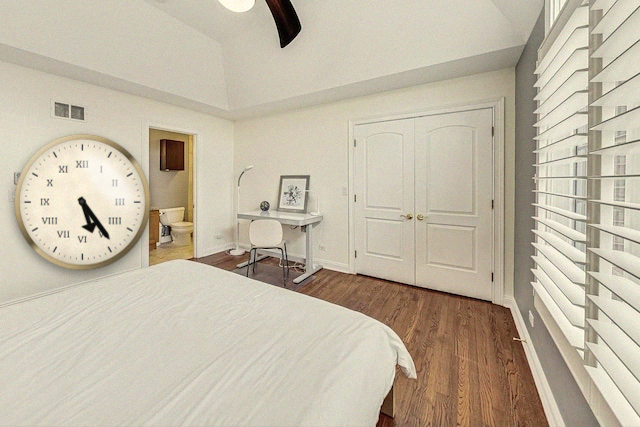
5:24
